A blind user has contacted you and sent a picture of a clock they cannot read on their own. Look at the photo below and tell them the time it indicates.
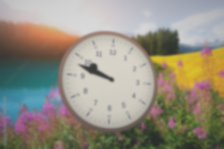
9:48
